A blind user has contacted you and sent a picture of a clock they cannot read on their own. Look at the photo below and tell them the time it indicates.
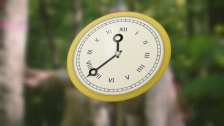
11:37
